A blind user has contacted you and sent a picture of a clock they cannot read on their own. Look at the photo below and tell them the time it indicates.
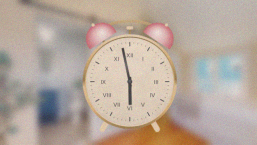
5:58
